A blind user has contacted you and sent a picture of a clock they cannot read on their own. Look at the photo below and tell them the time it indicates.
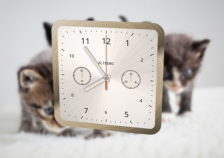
7:54
